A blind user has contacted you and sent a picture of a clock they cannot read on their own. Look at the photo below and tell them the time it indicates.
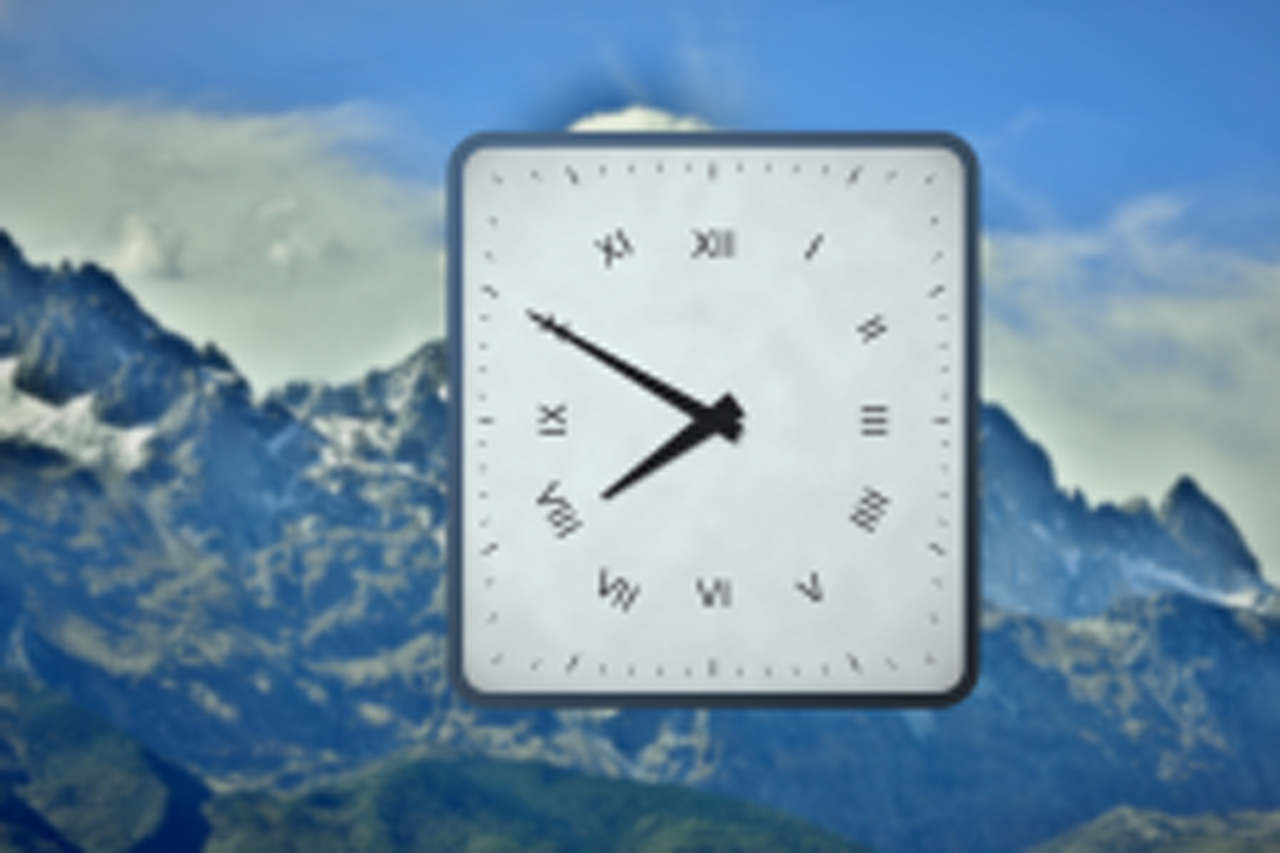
7:50
